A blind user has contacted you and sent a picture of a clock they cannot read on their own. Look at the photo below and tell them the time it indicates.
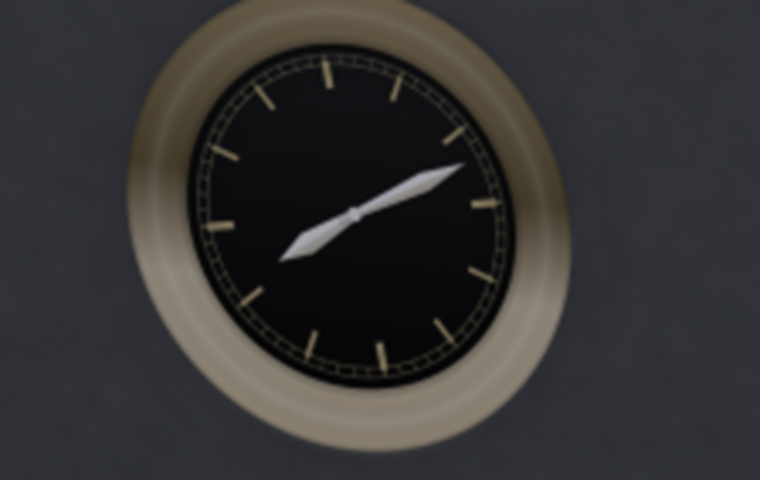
8:12
